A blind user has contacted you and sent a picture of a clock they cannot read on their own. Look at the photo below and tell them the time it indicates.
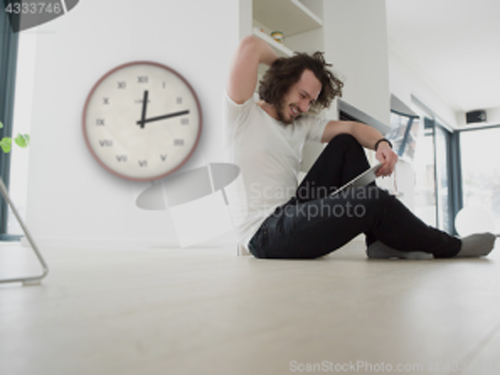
12:13
